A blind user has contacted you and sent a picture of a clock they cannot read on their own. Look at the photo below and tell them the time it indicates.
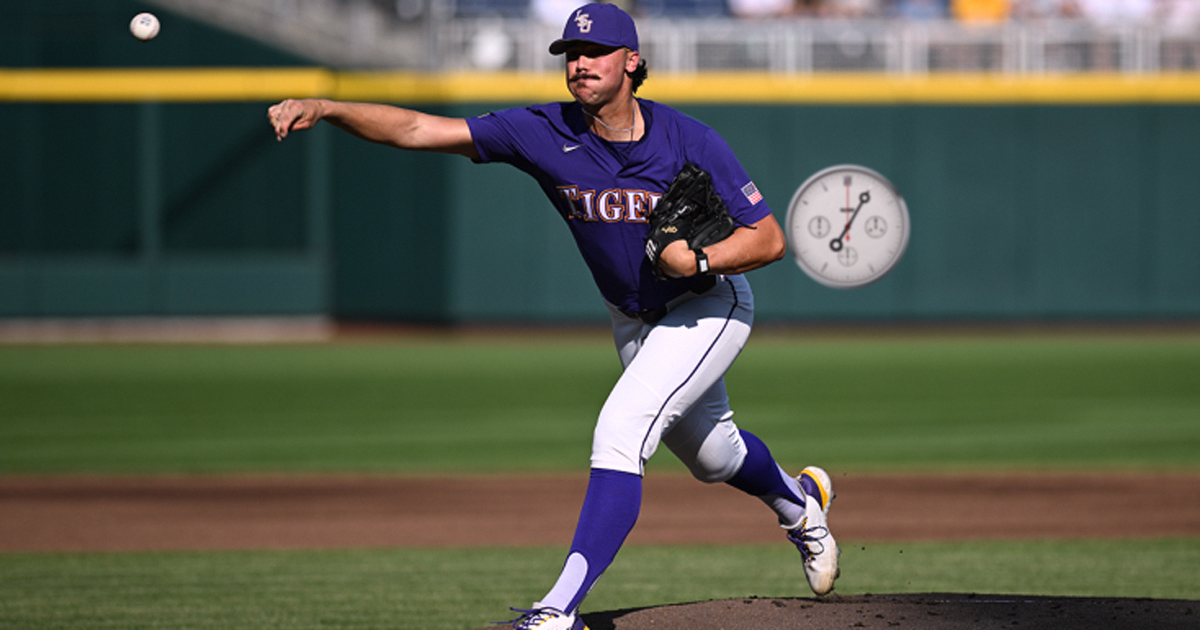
7:05
